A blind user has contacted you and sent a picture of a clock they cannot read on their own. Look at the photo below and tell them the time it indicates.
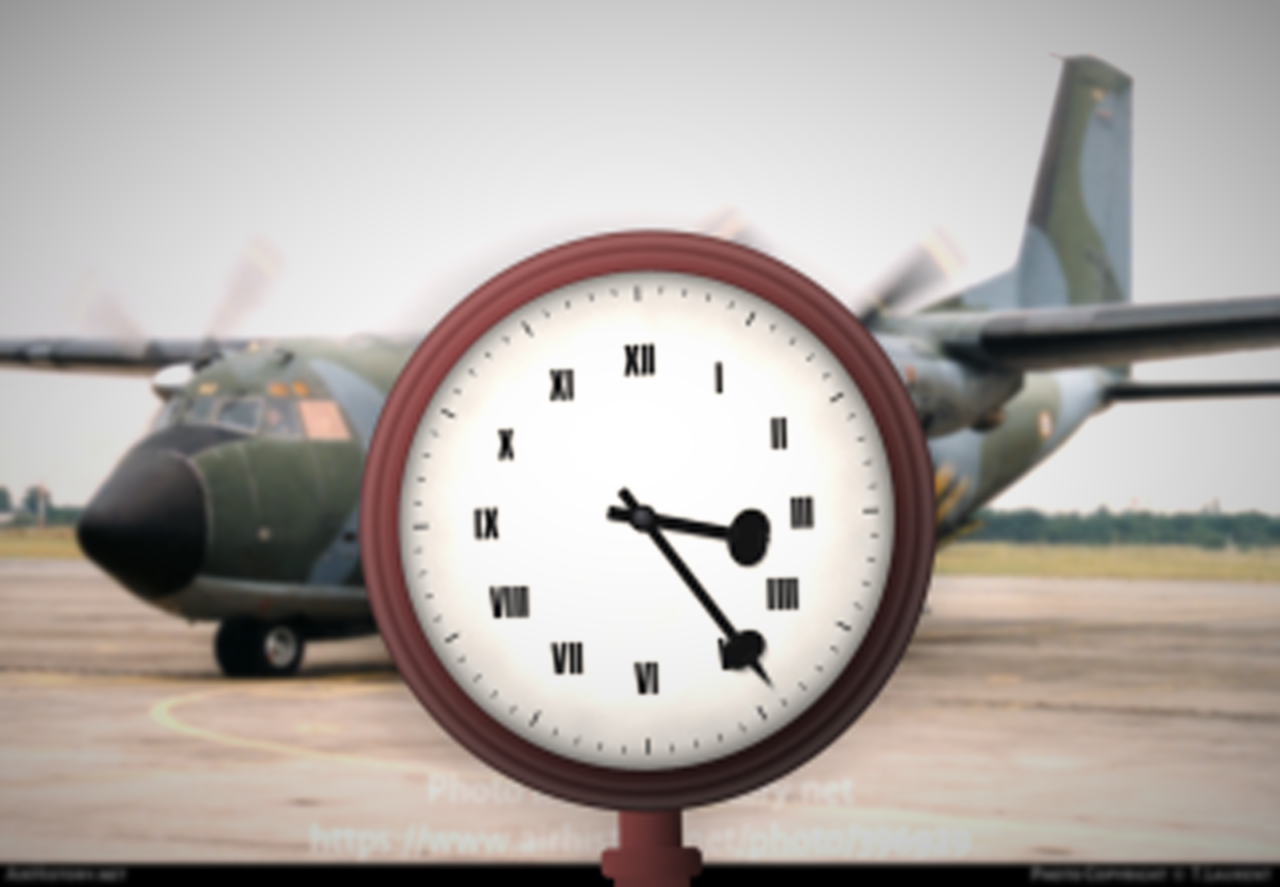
3:24
